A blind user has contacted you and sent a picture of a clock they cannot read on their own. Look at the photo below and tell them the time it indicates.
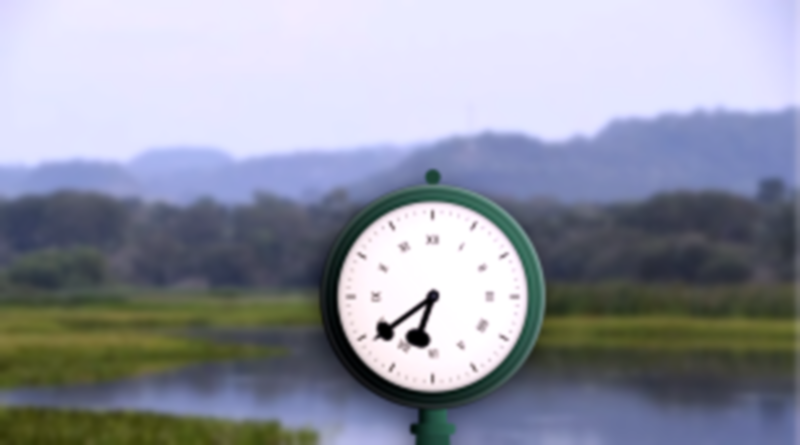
6:39
